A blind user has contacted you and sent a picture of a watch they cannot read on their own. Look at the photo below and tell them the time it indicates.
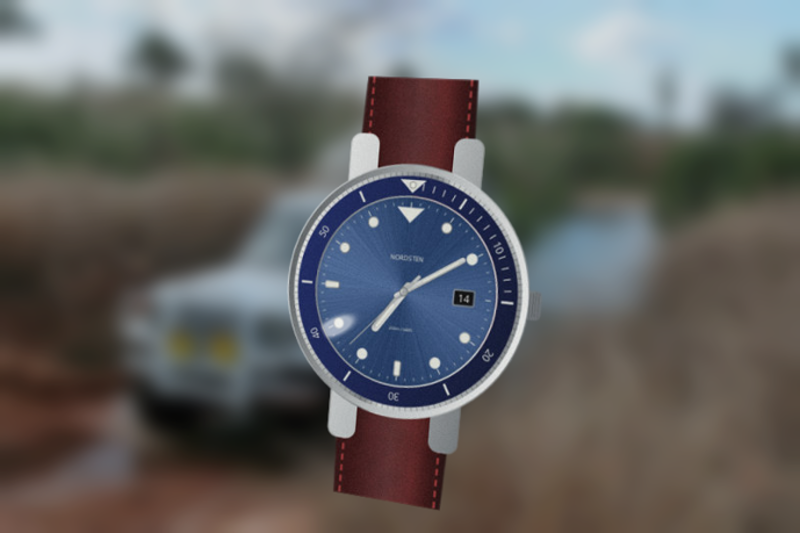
7:09:37
